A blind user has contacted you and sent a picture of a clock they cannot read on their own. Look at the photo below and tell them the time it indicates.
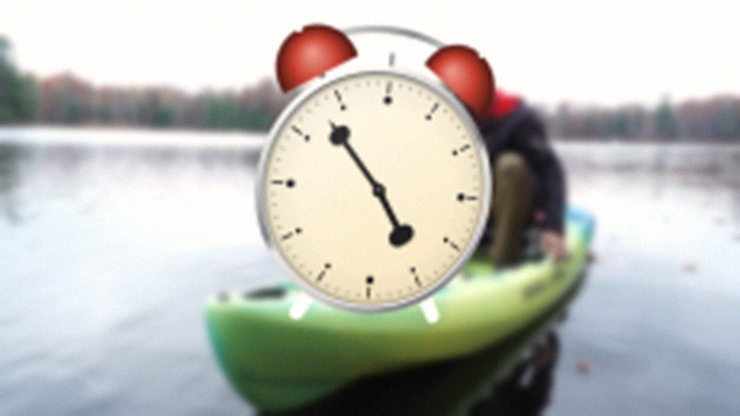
4:53
